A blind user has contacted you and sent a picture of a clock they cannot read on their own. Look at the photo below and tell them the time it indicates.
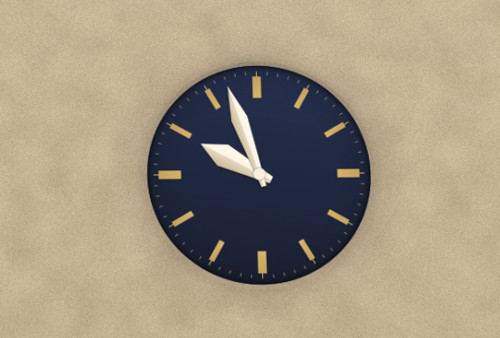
9:57
